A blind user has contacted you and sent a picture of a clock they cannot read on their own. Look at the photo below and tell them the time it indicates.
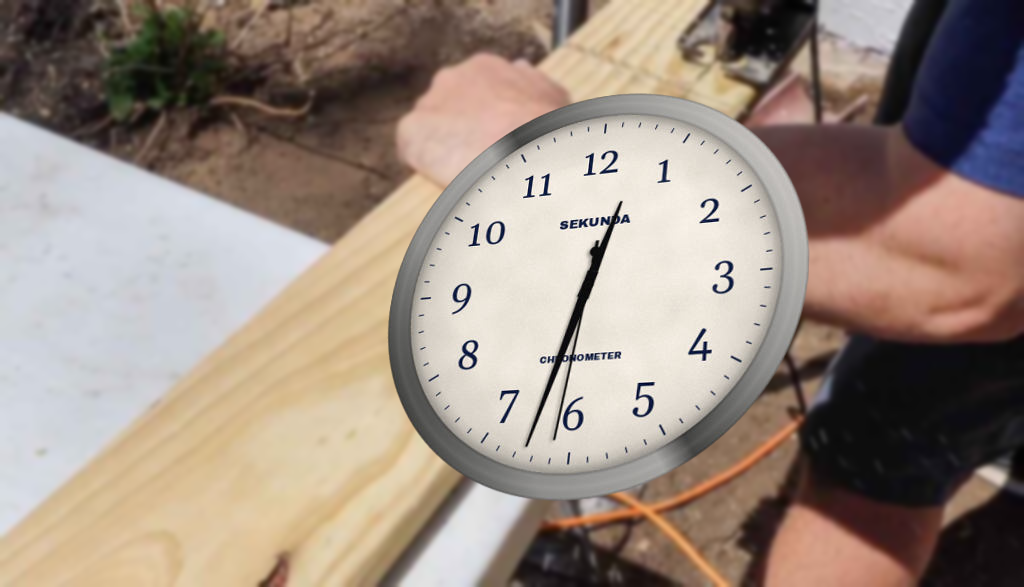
12:32:31
